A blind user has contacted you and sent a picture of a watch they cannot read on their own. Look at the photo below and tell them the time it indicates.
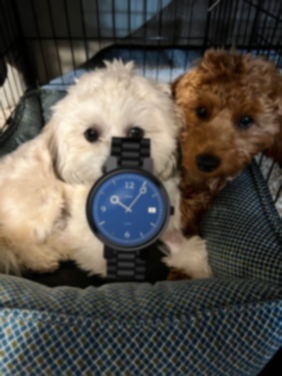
10:06
